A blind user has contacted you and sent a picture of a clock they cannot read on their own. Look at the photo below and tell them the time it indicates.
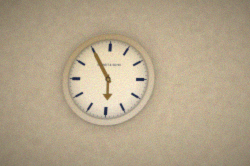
5:55
